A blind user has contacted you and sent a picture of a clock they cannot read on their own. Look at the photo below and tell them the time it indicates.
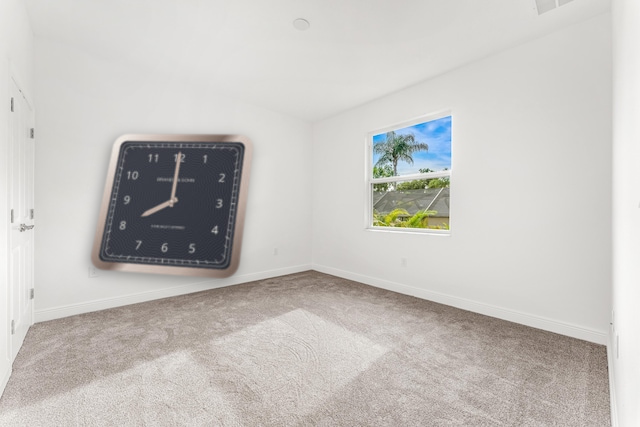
8:00
